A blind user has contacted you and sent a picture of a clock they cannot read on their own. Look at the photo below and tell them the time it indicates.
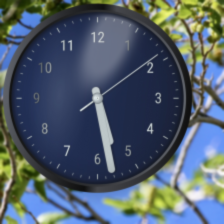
5:28:09
